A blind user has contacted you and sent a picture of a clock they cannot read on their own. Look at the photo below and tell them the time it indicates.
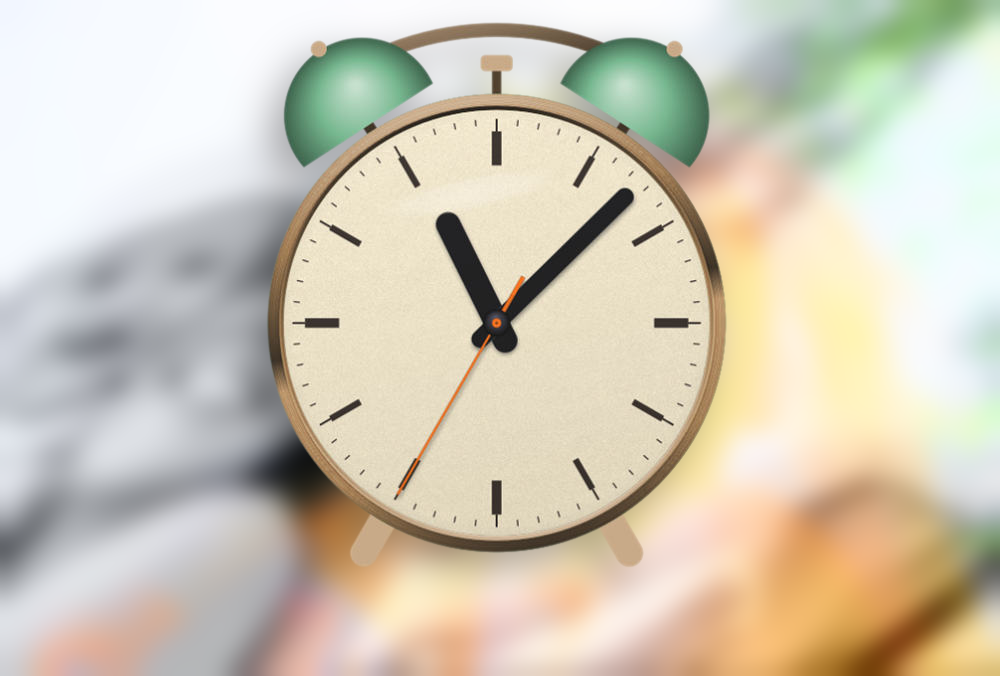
11:07:35
